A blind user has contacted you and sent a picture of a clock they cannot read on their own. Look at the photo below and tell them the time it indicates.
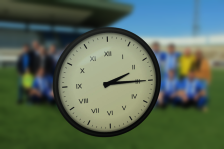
2:15
